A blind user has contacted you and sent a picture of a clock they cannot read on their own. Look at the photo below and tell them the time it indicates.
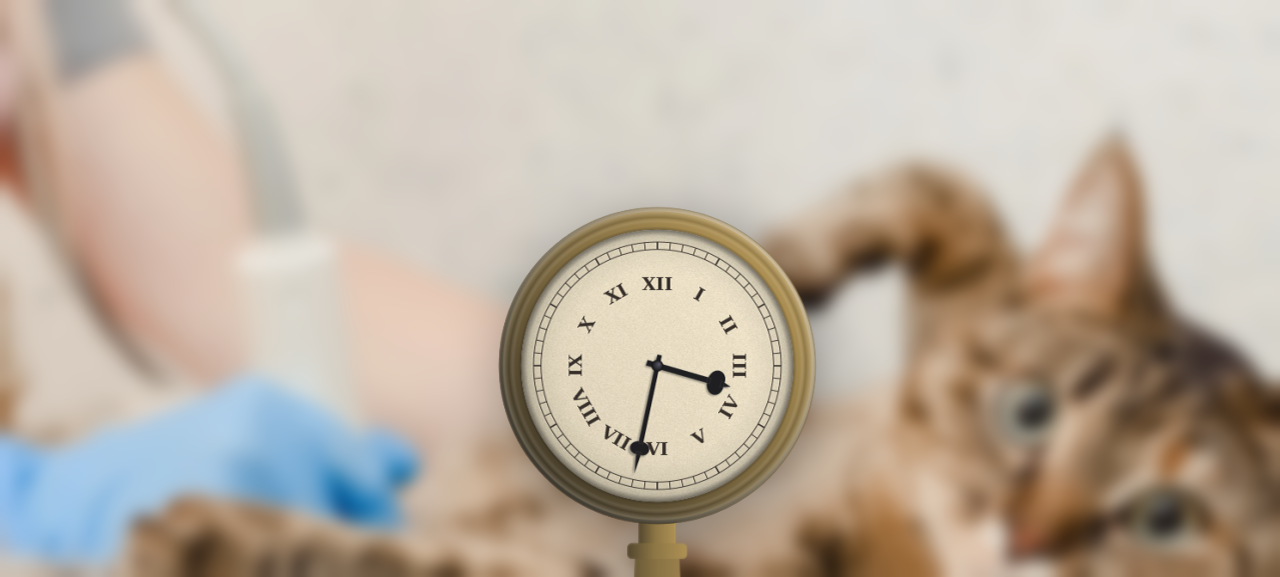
3:32
